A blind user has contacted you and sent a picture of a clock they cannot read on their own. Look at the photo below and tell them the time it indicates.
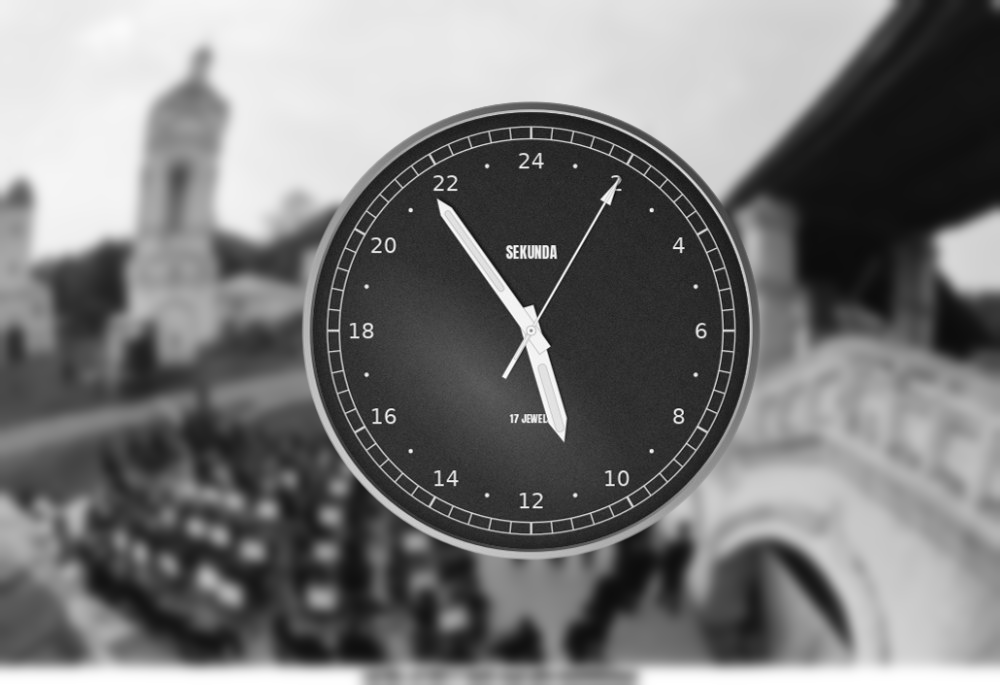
10:54:05
